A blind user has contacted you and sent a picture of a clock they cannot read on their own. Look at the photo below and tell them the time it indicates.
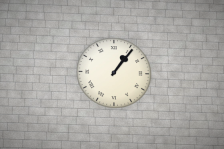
1:06
